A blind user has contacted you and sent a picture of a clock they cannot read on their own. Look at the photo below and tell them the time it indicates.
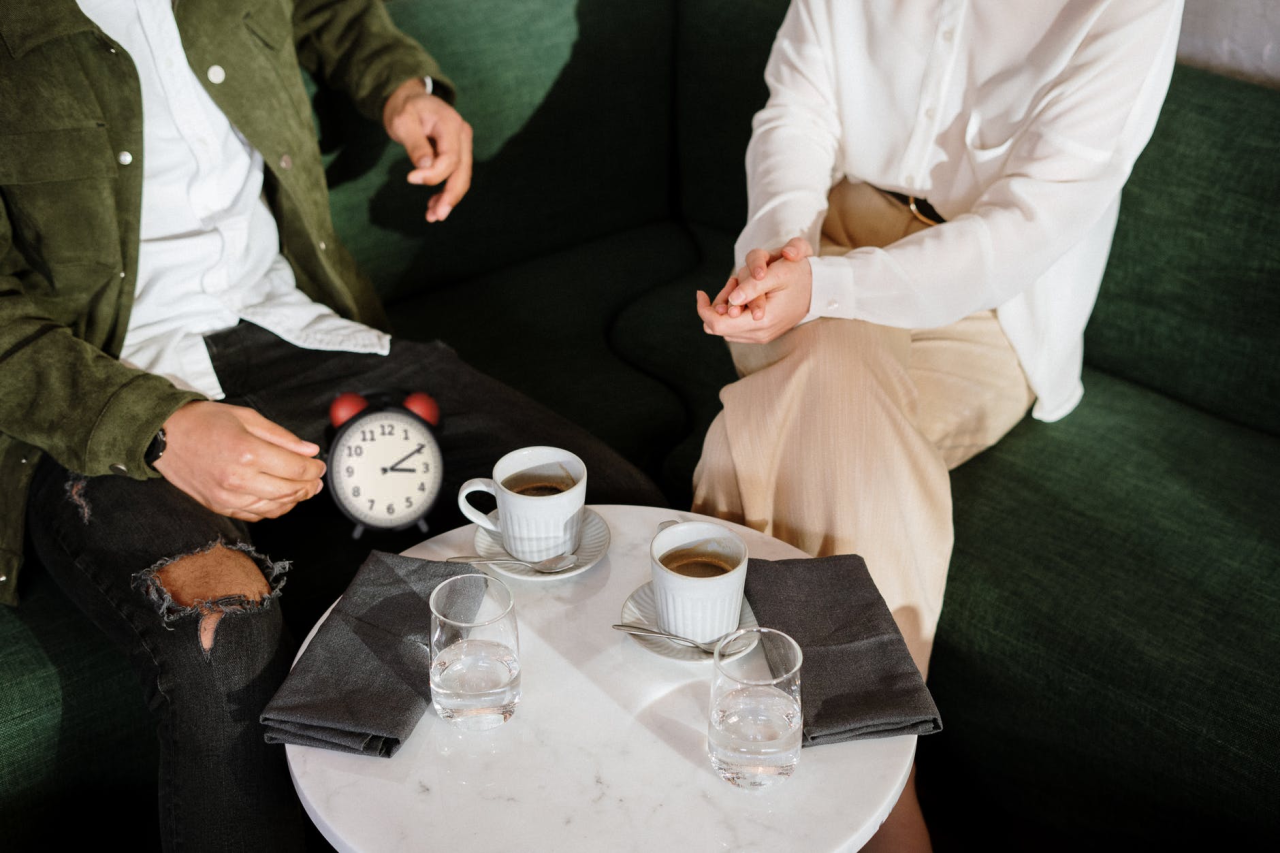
3:10
